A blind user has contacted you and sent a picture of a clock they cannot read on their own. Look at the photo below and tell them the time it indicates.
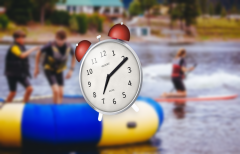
7:11
